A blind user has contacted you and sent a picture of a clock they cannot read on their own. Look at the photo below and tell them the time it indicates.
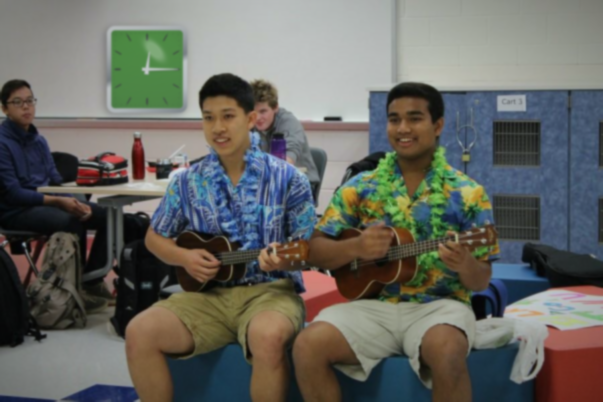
12:15
